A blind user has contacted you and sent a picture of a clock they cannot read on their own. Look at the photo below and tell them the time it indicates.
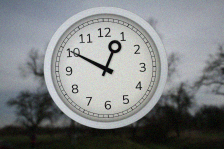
12:50
